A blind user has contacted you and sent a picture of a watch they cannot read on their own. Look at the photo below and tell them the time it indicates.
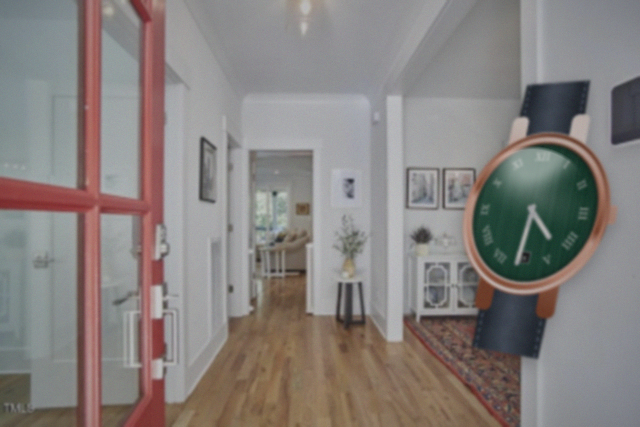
4:31
